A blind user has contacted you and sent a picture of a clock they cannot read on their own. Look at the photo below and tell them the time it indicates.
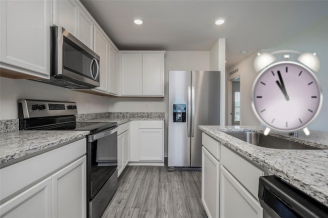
10:57
